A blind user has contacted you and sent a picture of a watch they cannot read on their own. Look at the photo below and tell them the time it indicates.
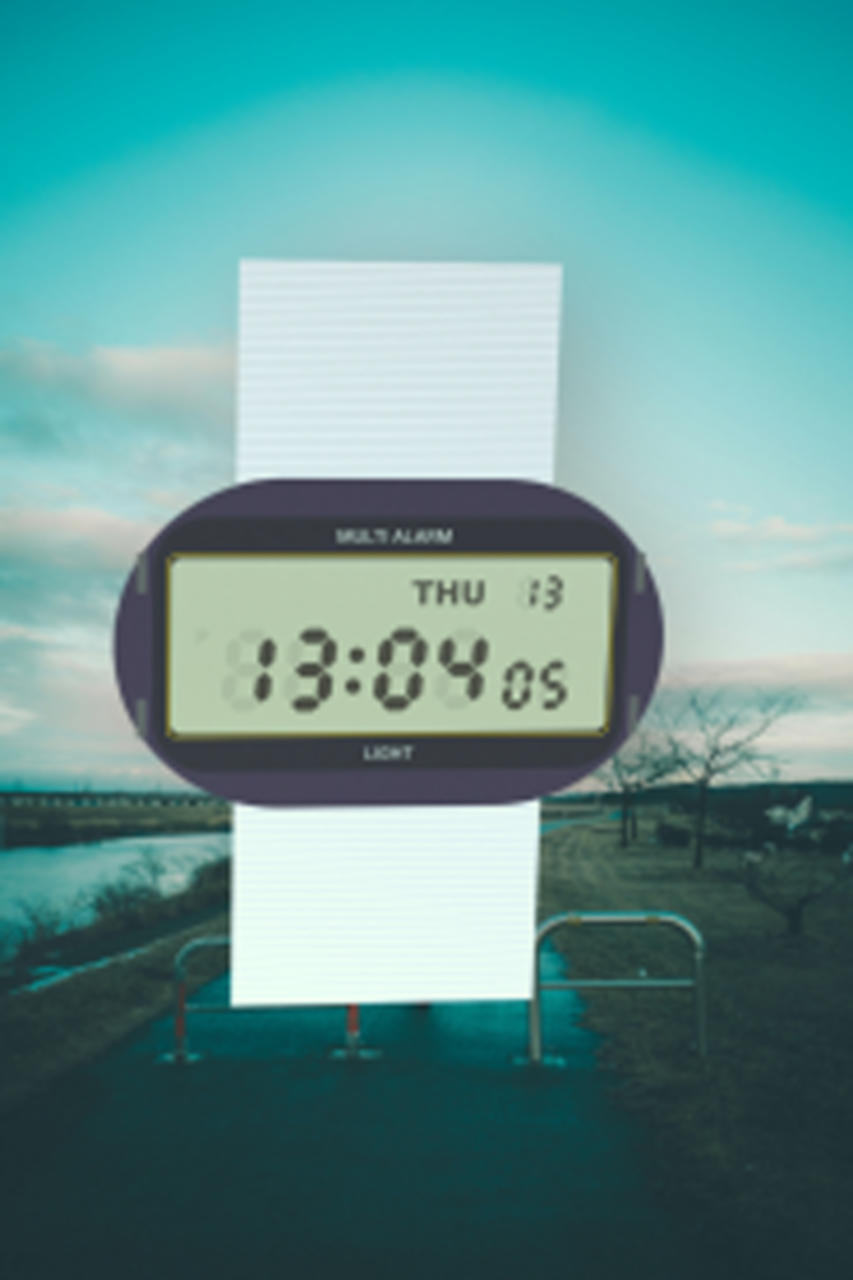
13:04:05
